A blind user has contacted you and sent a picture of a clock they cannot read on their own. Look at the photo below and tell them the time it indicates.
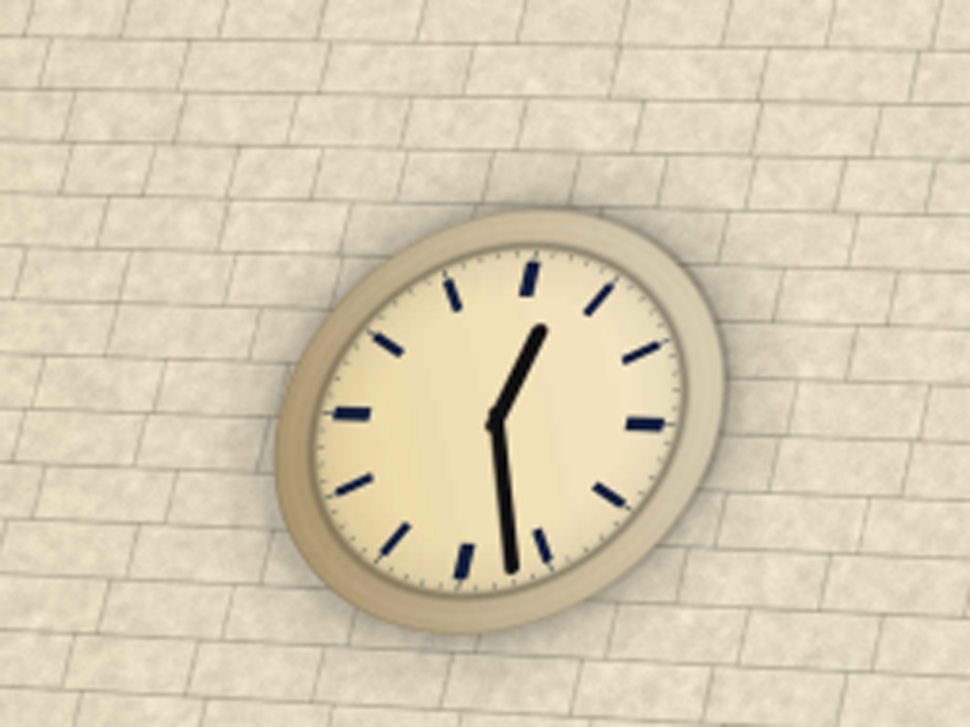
12:27
